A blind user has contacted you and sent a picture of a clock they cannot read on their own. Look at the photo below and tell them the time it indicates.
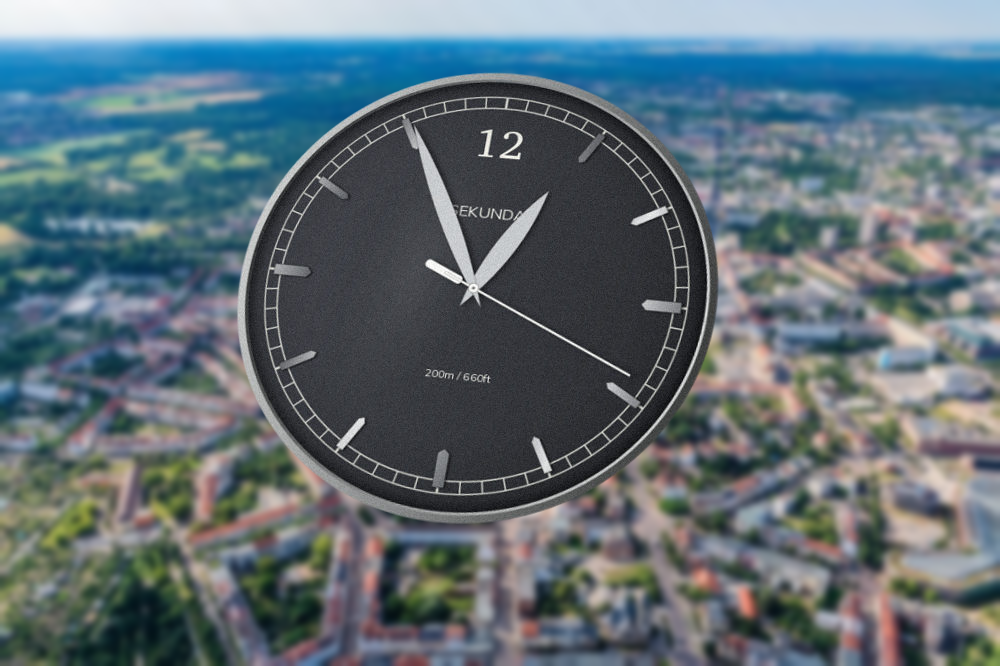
12:55:19
